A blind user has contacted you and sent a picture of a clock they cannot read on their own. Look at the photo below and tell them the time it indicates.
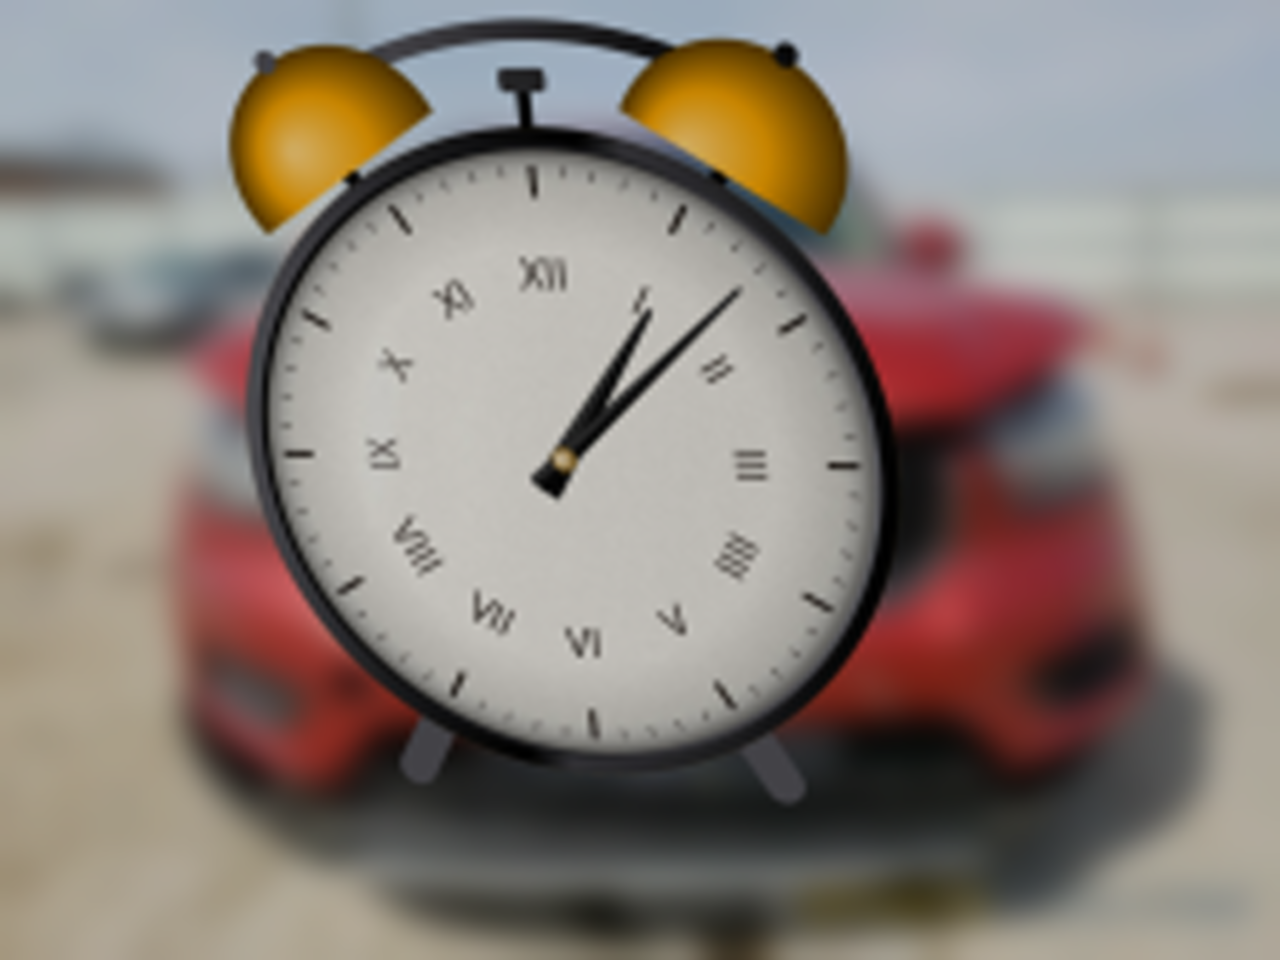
1:08
